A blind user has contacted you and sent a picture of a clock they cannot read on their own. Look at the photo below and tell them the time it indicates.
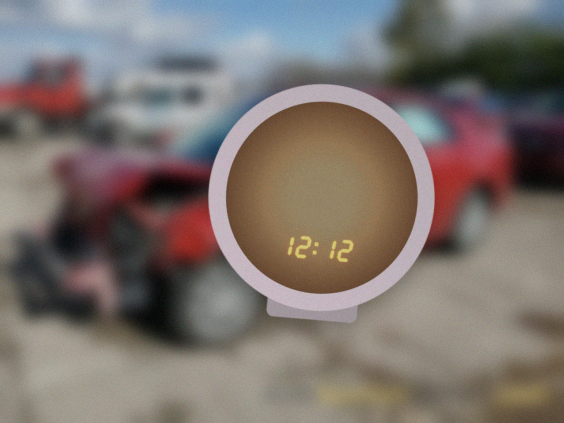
12:12
